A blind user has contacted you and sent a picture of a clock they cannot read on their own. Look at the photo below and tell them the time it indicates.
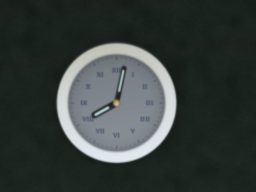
8:02
